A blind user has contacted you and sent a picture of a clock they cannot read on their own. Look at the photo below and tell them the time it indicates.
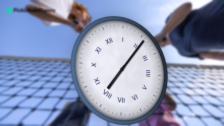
8:11
